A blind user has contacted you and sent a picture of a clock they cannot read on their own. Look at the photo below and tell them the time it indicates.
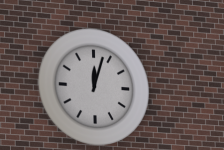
12:03
